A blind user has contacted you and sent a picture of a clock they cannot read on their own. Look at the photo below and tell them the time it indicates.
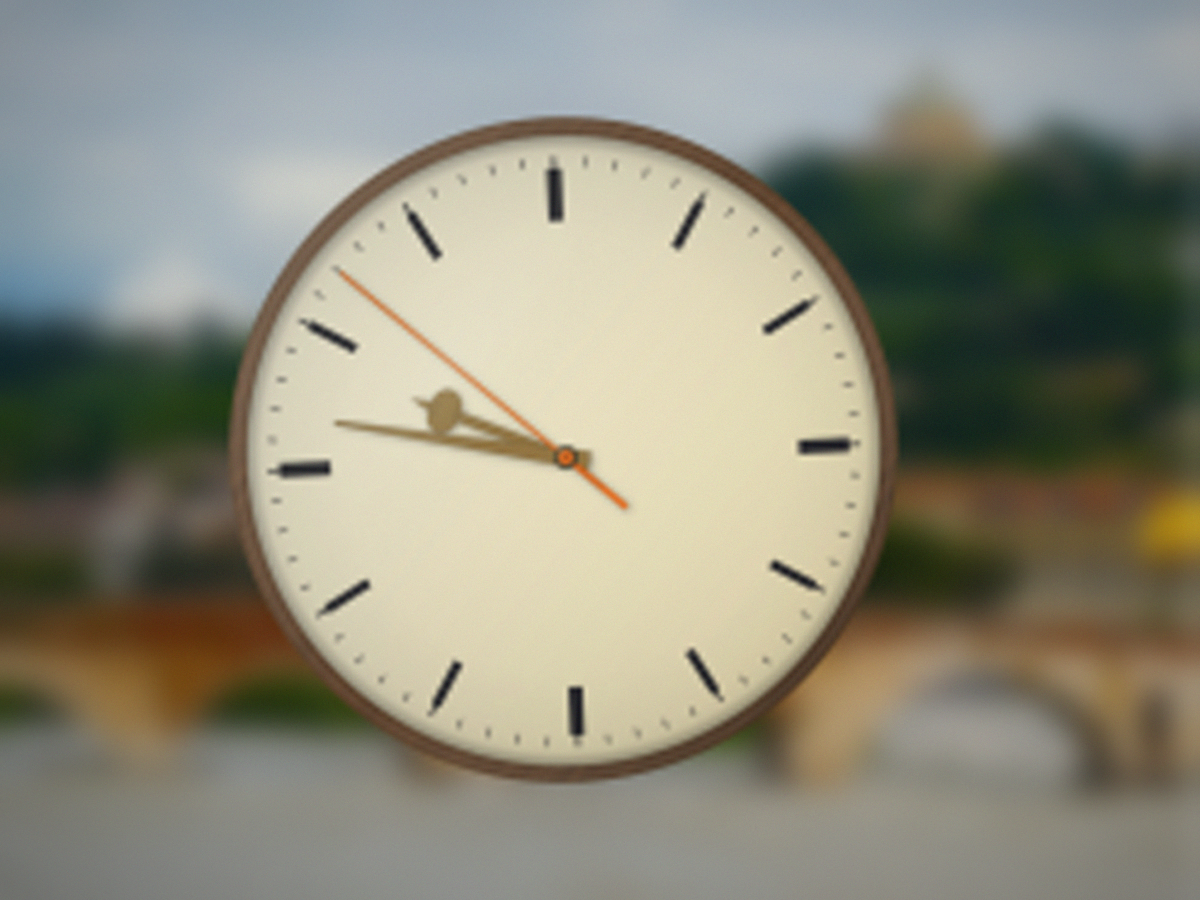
9:46:52
